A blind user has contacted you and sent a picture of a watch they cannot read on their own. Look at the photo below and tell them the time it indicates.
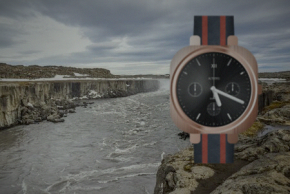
5:19
